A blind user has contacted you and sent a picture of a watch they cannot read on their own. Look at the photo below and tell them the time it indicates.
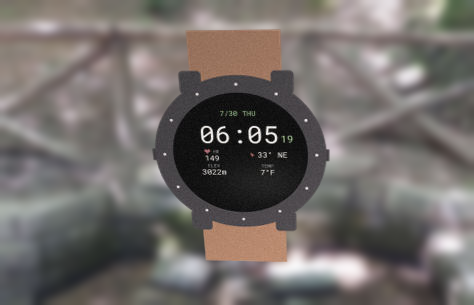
6:05:19
